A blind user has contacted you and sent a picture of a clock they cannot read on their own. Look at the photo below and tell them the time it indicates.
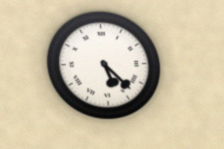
5:23
